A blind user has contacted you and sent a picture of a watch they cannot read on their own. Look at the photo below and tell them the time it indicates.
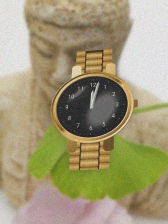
12:02
